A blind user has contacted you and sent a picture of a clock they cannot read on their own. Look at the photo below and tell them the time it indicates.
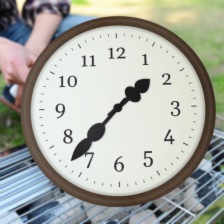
1:37
